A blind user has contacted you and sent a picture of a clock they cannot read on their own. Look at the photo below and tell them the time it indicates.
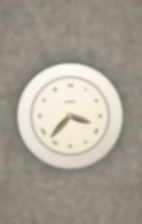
3:37
